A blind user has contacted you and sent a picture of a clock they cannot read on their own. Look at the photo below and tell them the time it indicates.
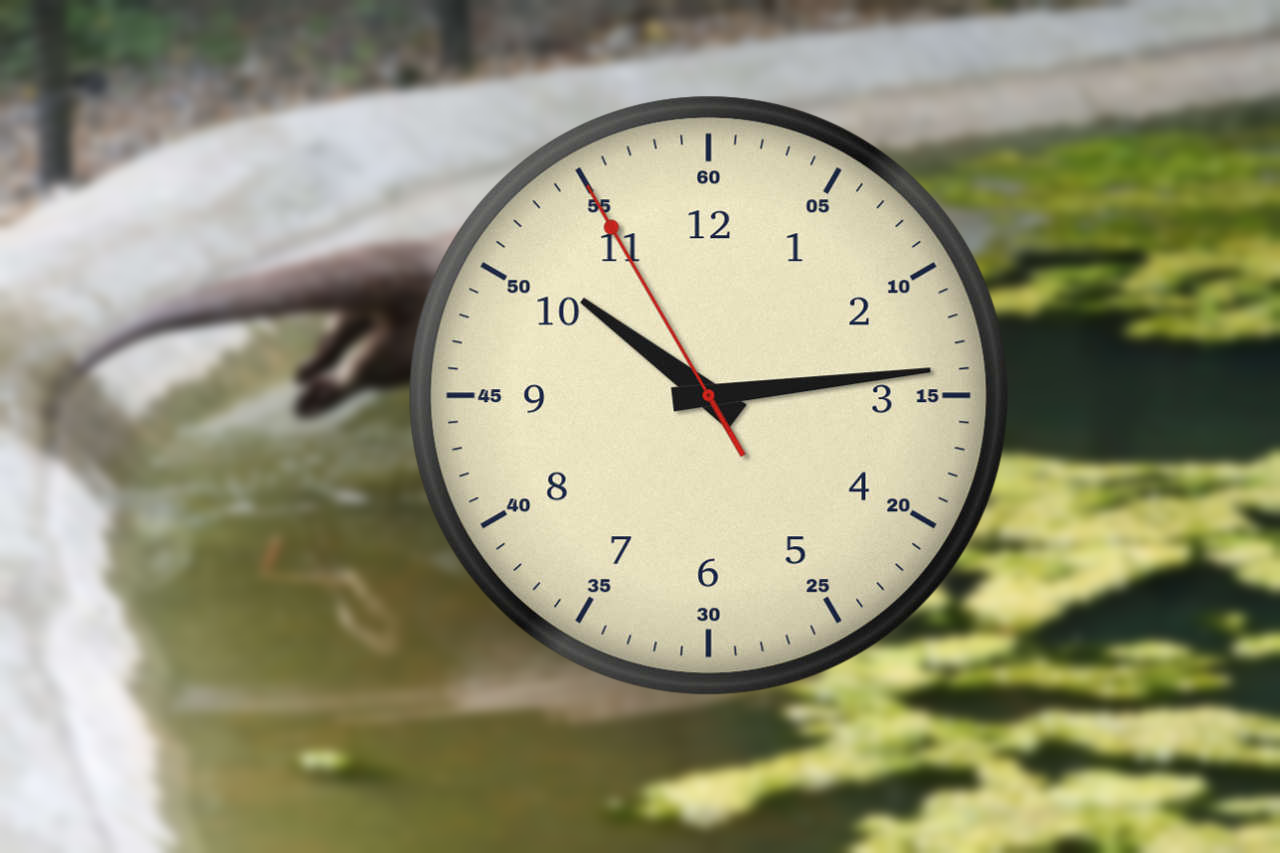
10:13:55
